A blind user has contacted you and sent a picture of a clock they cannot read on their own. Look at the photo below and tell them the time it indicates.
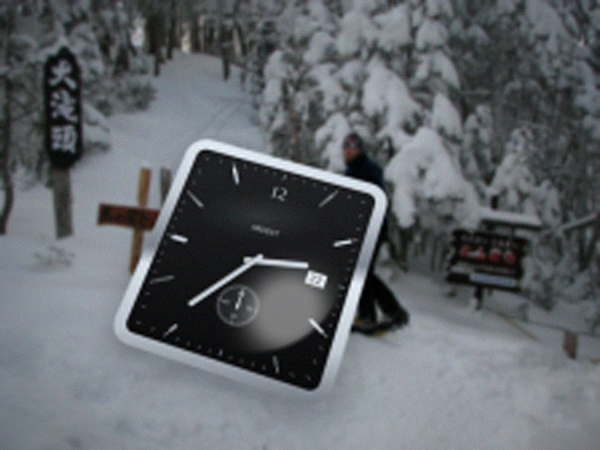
2:36
